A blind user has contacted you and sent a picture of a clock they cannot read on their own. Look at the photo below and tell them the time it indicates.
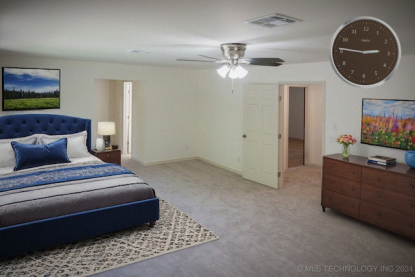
2:46
